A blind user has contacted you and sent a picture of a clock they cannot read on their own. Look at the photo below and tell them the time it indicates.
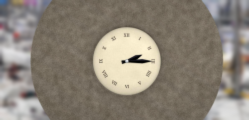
2:15
